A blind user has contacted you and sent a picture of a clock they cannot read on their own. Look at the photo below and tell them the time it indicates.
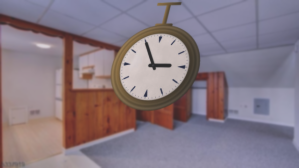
2:55
